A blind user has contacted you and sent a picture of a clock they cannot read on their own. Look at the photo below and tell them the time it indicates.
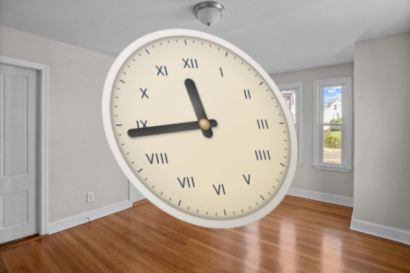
11:44
